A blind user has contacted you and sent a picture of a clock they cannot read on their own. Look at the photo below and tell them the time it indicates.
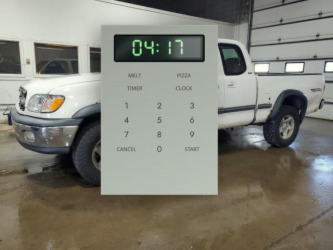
4:17
